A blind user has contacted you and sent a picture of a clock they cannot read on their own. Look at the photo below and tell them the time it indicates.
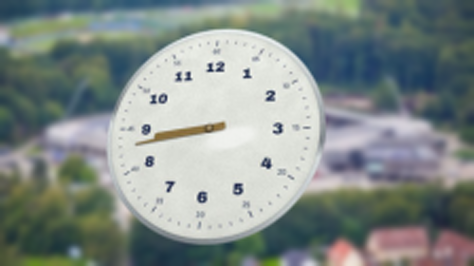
8:43
